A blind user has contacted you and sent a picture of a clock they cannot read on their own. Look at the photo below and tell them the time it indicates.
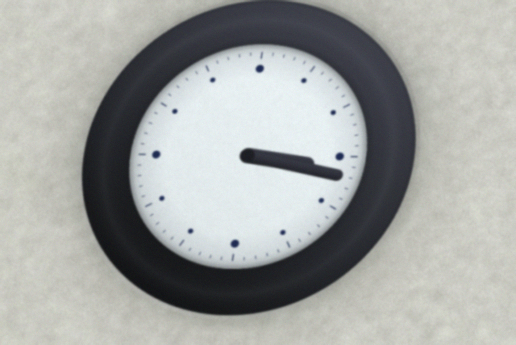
3:17
